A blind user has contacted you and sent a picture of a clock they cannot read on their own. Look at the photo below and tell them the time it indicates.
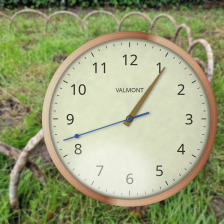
1:05:42
